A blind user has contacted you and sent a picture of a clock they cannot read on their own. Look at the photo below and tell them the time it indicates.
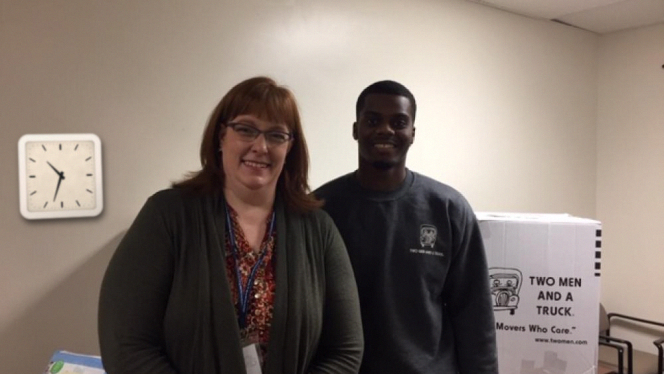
10:33
